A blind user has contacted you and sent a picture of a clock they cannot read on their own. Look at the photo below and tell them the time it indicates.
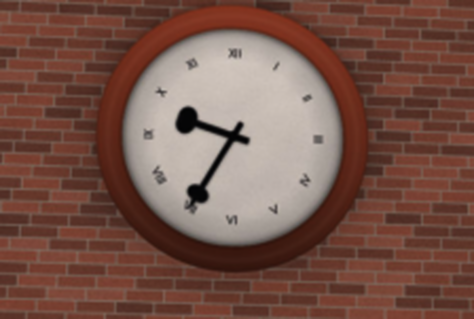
9:35
